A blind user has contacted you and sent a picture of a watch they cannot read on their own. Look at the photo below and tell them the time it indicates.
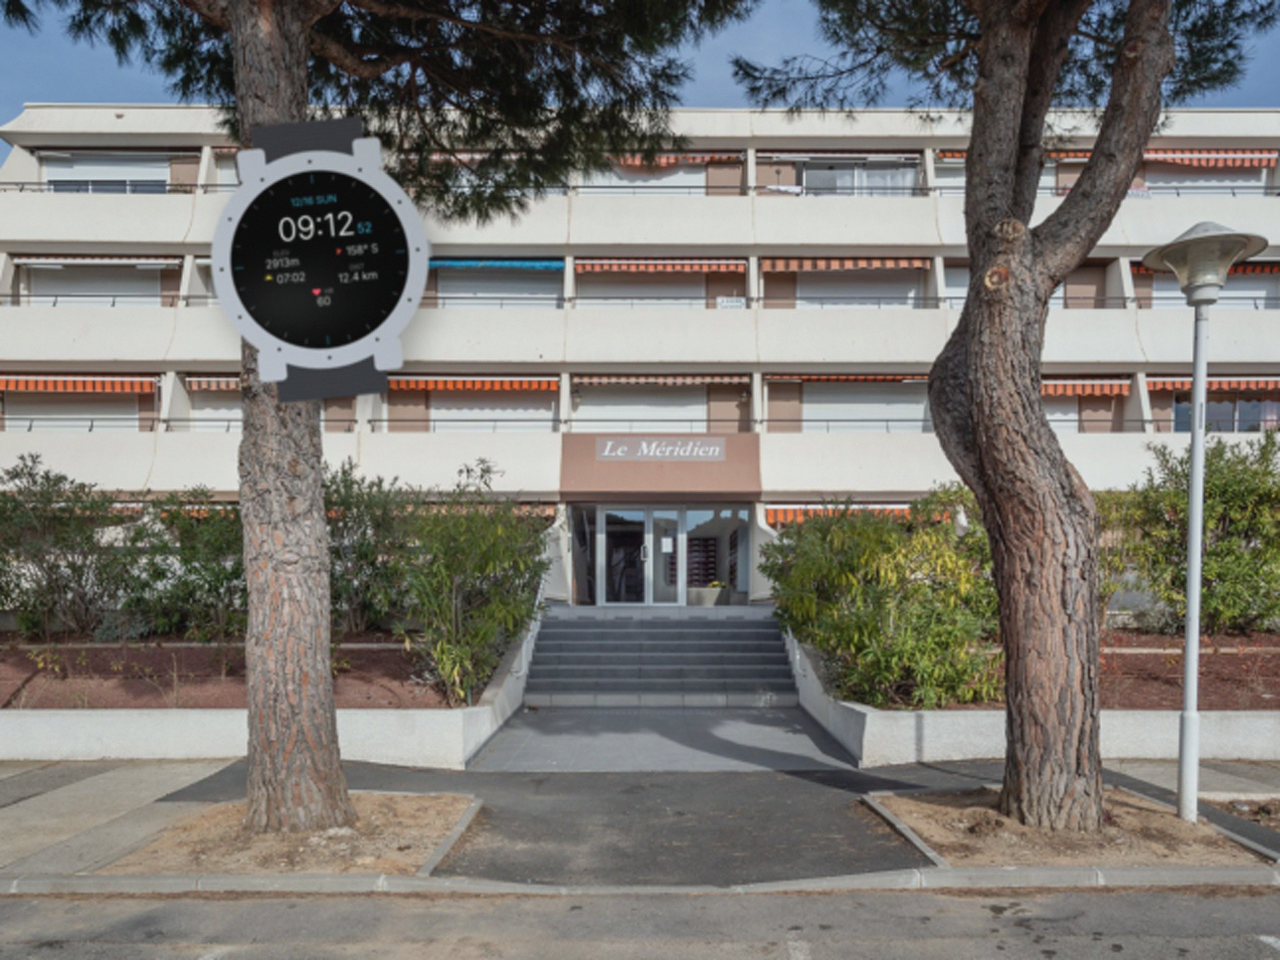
9:12
